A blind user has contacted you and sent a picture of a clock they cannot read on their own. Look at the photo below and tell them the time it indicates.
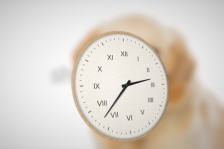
2:37
